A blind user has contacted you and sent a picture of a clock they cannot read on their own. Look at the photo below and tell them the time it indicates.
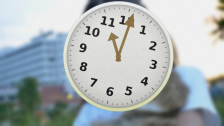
11:01
